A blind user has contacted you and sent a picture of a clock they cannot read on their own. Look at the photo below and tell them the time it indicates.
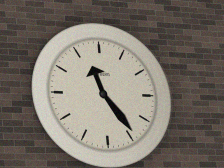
11:24
